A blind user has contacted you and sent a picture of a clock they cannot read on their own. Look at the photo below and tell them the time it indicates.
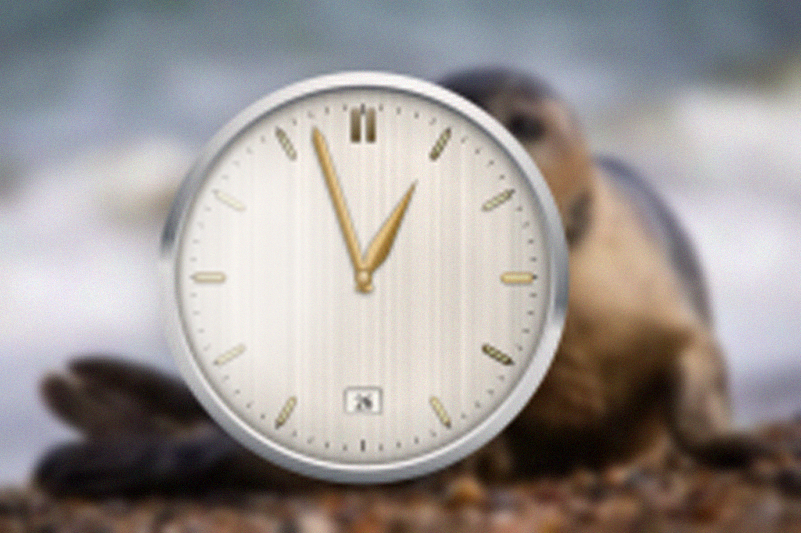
12:57
